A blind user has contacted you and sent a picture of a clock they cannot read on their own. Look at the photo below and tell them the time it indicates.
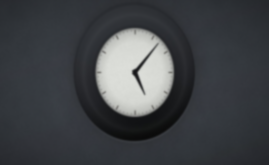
5:07
